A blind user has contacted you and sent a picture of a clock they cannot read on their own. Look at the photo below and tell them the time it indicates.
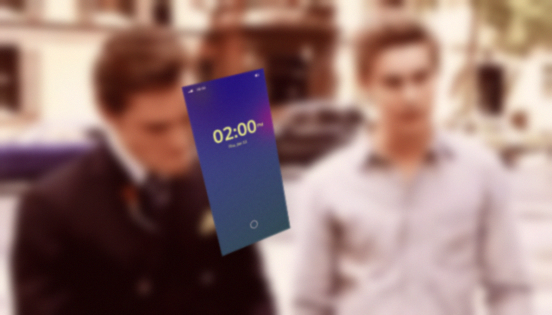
2:00
